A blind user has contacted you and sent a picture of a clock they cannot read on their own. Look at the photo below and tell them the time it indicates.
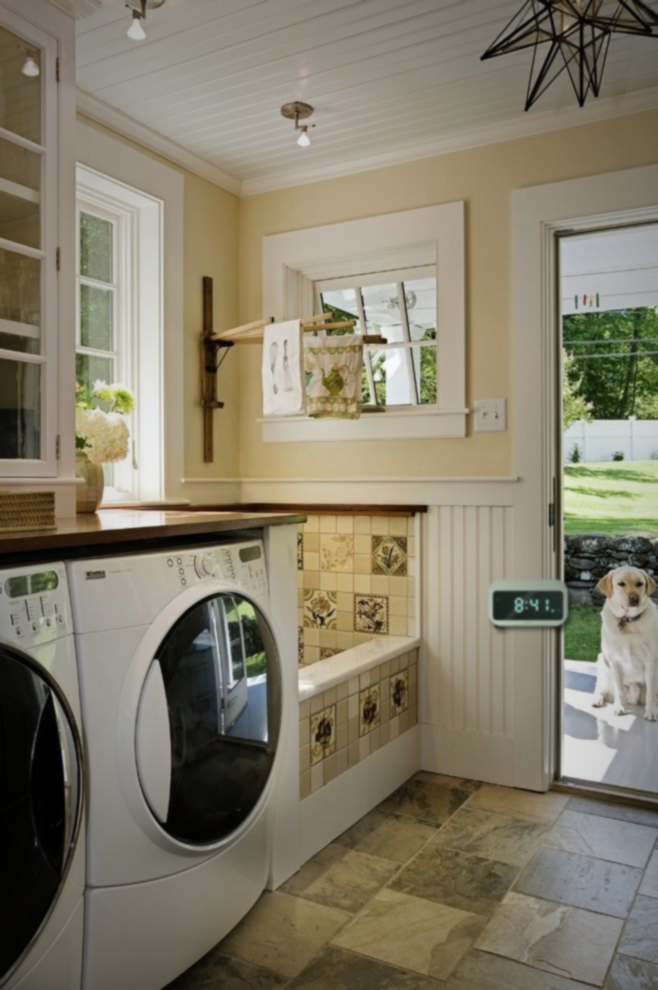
8:41
